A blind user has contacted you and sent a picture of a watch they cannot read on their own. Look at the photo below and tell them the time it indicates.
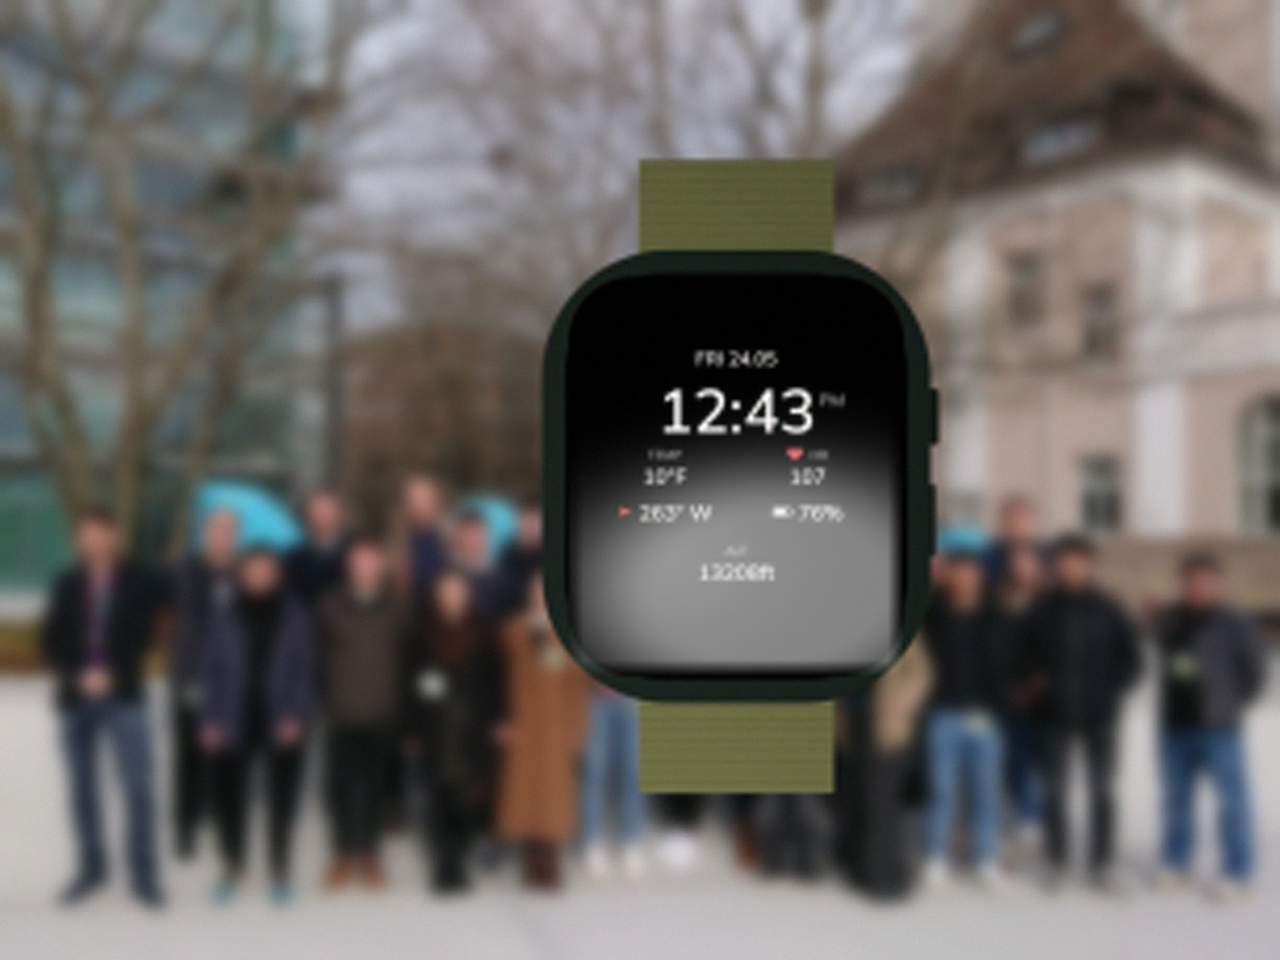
12:43
